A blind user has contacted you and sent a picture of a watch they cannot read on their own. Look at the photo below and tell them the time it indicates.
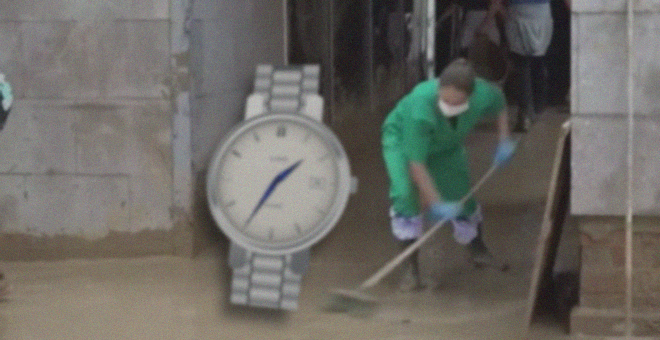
1:35
